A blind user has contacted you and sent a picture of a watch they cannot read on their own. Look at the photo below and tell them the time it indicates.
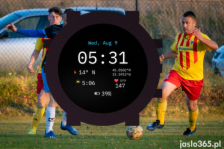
5:31
